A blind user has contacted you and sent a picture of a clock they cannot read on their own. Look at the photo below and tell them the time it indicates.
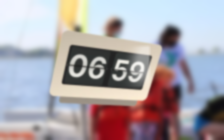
6:59
